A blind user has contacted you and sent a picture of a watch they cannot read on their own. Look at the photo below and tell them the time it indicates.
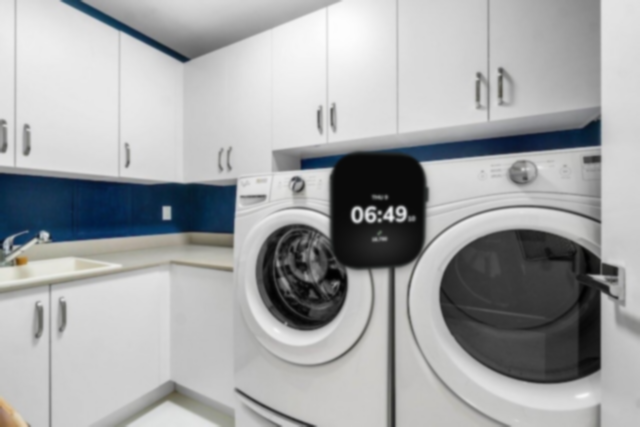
6:49
